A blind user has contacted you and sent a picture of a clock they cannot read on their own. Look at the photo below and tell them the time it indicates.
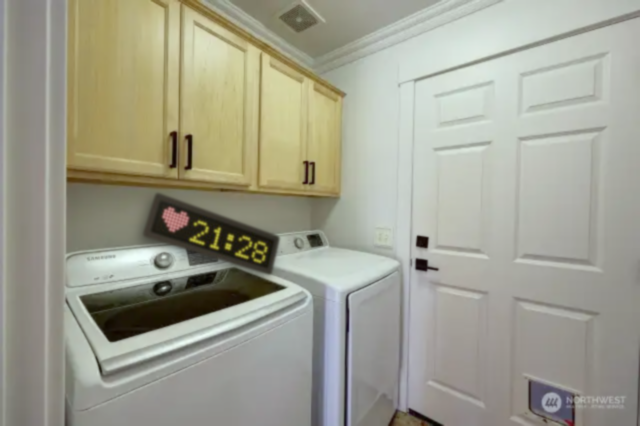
21:28
